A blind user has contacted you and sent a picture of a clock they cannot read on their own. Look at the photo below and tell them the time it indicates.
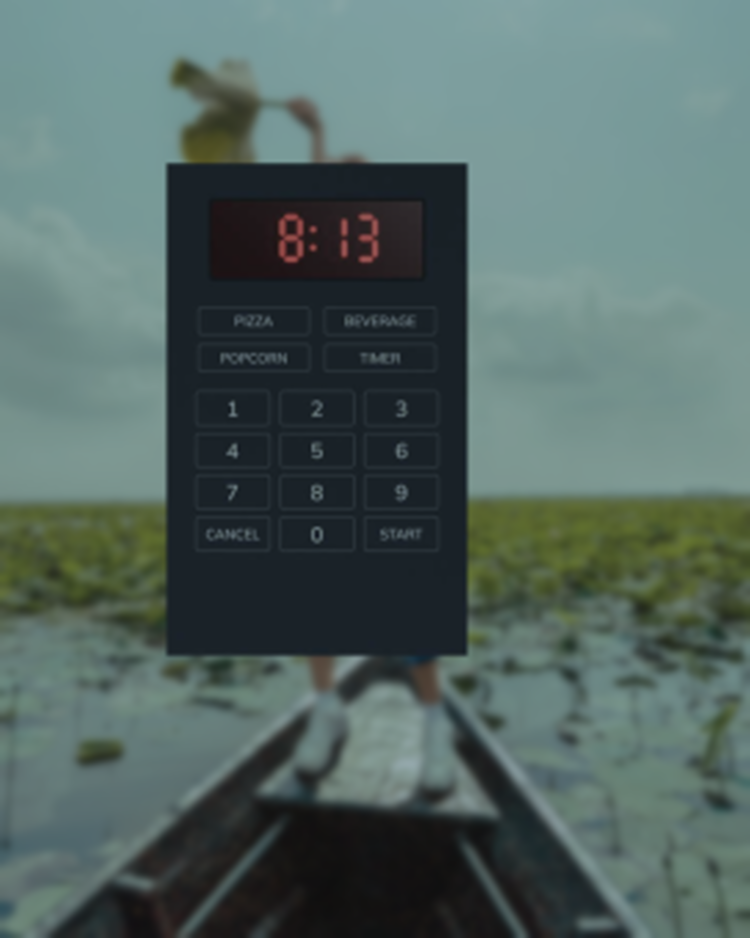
8:13
